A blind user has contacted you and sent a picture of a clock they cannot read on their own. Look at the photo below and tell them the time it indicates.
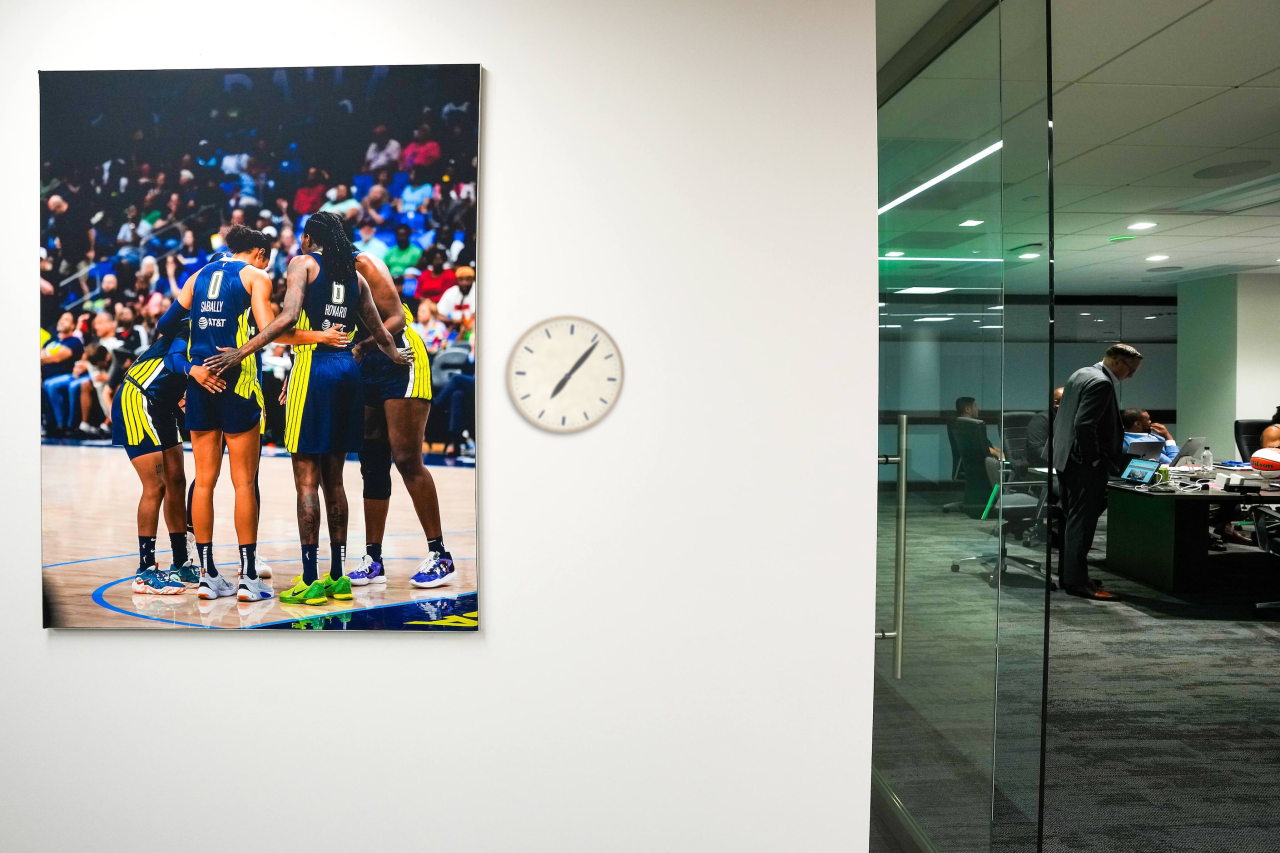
7:06
